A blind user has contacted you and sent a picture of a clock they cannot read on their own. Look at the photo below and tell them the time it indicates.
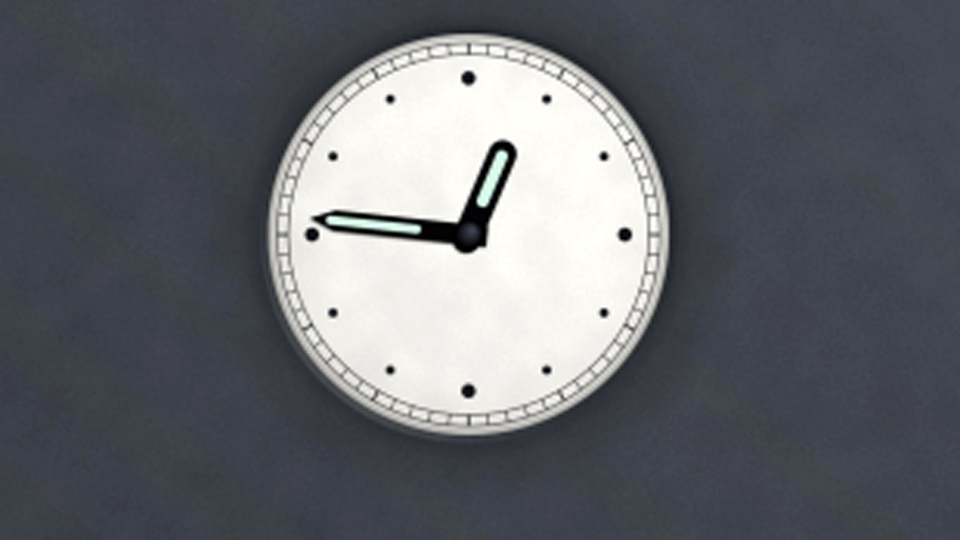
12:46
